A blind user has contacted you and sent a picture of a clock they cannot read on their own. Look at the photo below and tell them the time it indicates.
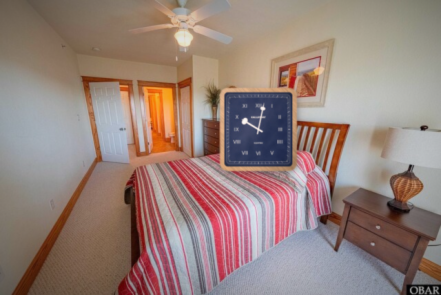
10:02
